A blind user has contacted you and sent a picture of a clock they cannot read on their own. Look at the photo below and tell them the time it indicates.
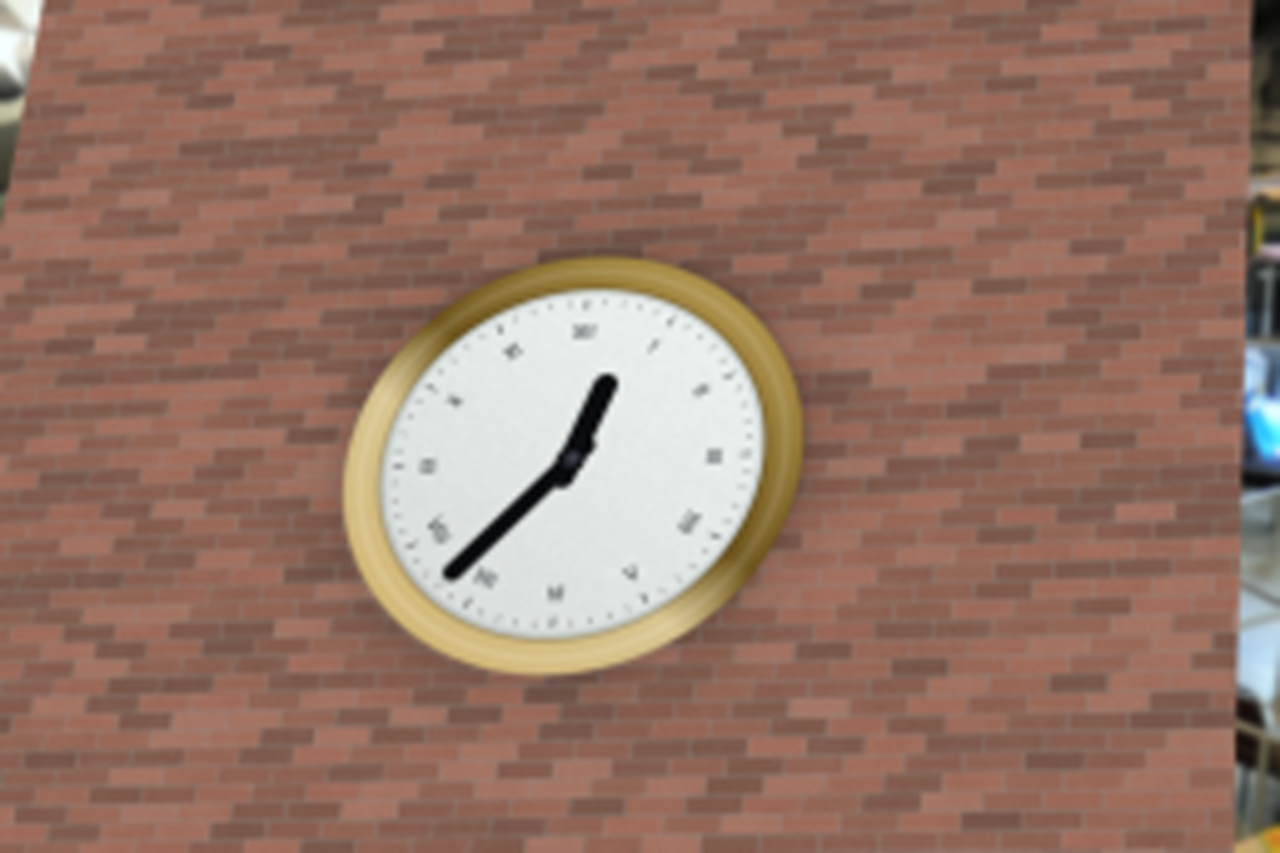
12:37
